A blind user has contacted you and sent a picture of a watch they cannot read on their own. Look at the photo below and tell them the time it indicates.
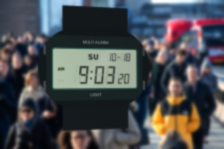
9:03:20
